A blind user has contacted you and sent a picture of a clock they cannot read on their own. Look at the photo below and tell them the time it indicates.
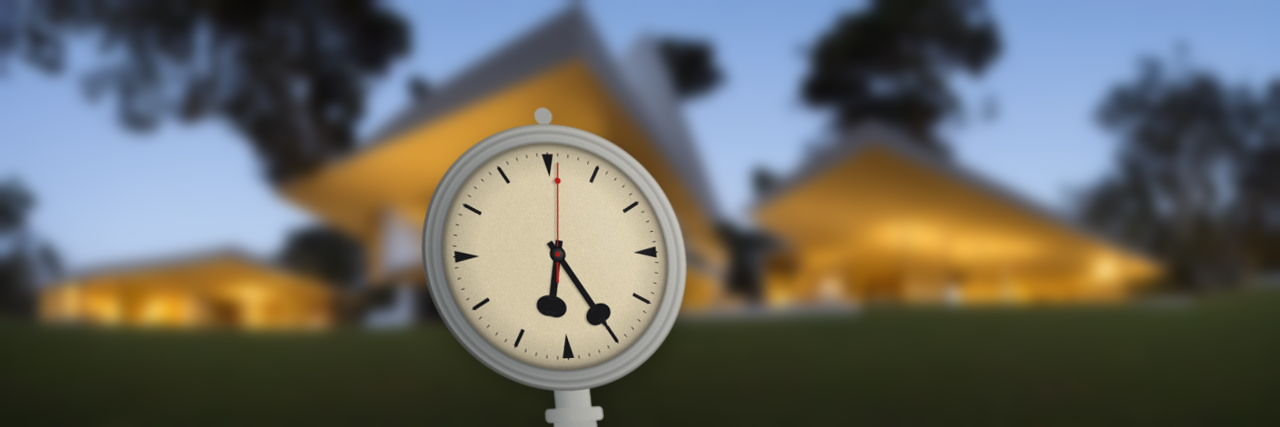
6:25:01
